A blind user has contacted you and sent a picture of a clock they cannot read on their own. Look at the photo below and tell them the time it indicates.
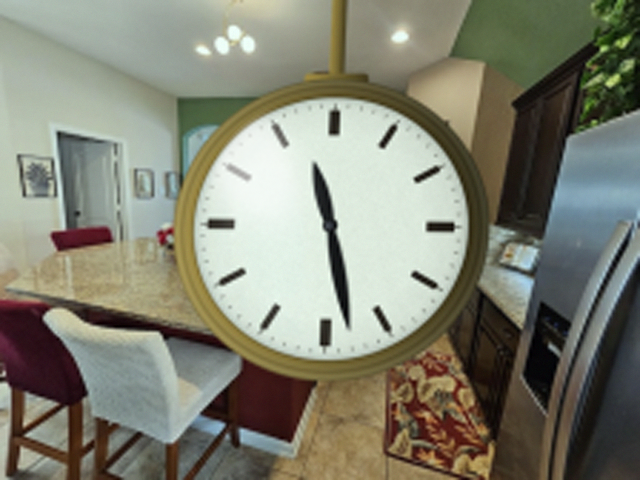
11:28
